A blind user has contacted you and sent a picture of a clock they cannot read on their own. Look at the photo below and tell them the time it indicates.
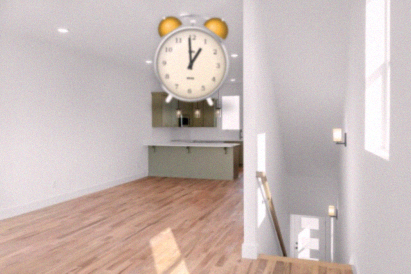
12:59
